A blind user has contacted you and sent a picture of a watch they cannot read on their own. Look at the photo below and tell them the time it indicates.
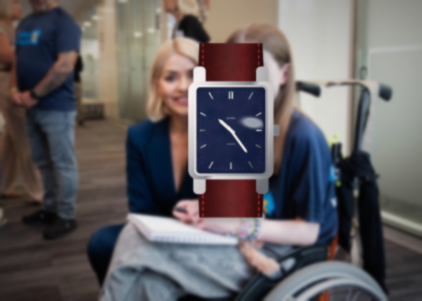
10:24
